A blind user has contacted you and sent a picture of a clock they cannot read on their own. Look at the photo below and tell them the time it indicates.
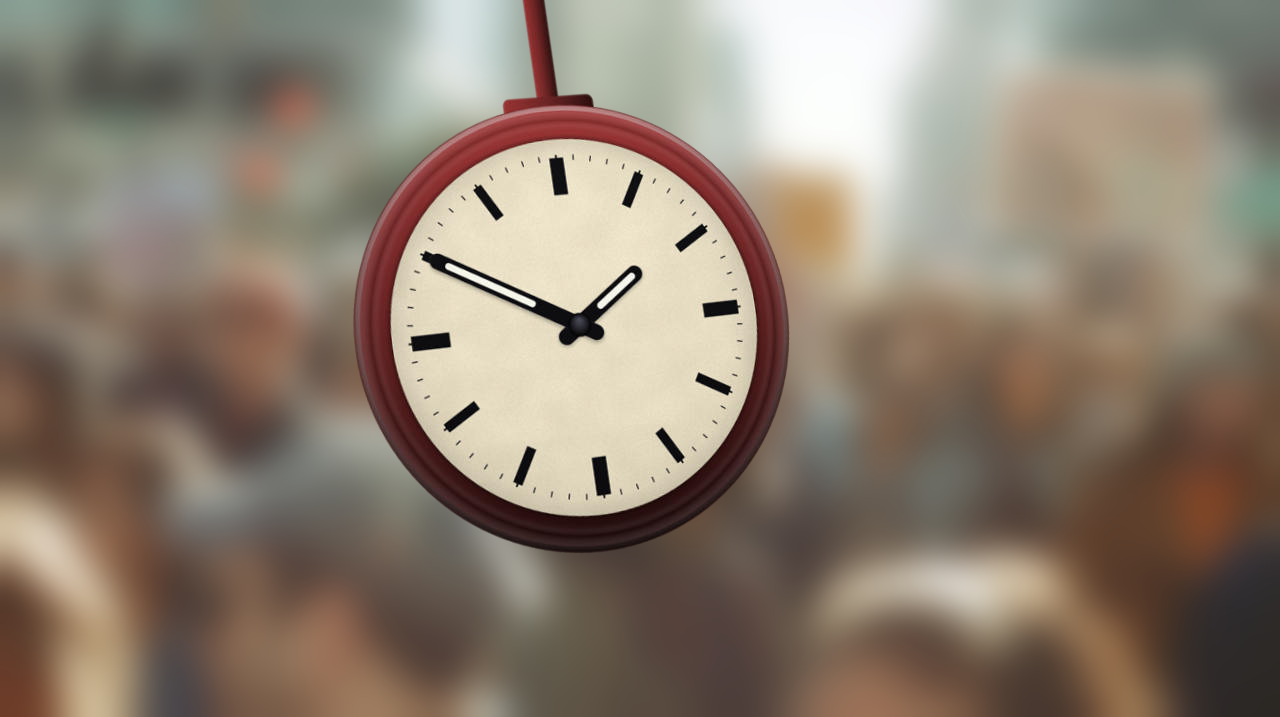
1:50
